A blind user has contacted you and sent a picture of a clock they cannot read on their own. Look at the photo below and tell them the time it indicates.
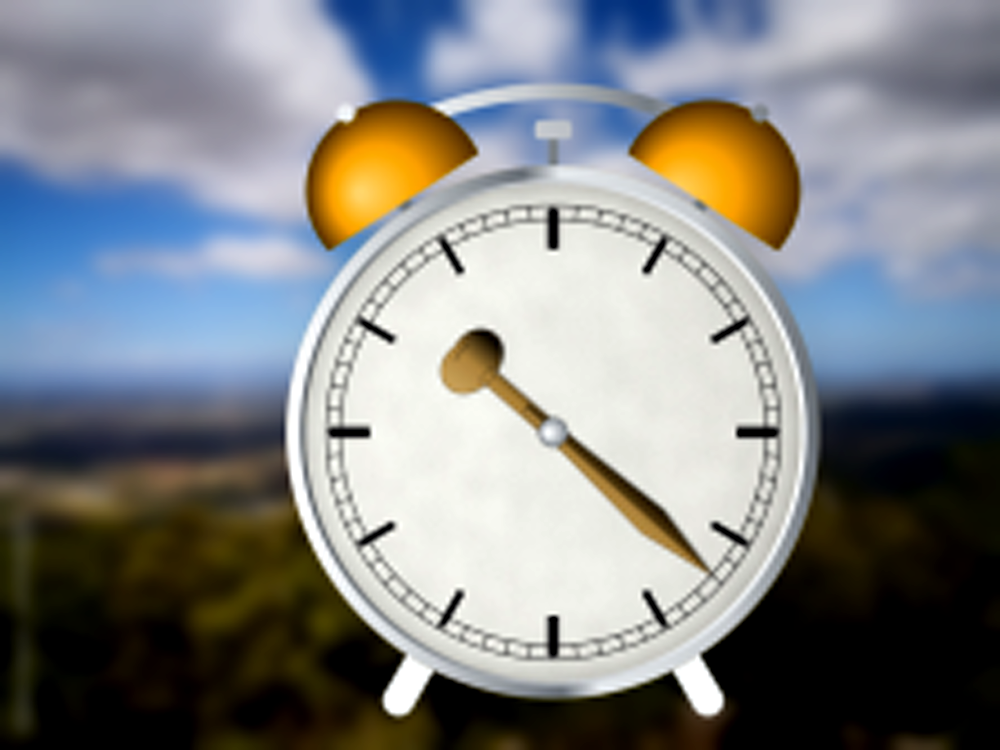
10:22
